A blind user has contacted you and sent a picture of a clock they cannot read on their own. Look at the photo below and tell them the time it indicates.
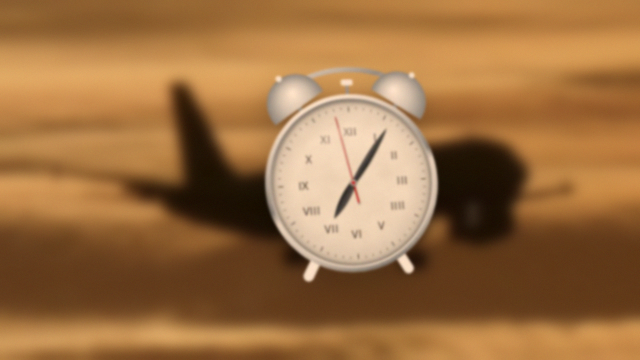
7:05:58
